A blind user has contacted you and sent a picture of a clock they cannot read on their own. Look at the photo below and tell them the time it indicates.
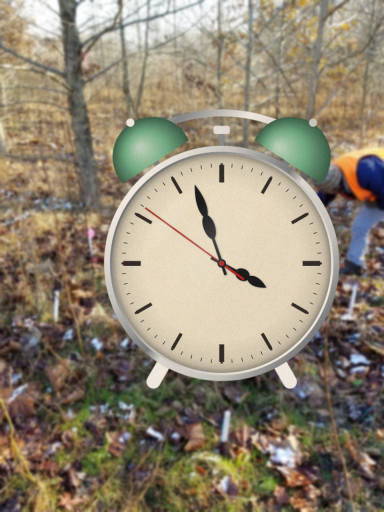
3:56:51
